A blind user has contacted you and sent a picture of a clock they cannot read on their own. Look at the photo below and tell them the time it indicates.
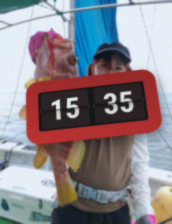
15:35
